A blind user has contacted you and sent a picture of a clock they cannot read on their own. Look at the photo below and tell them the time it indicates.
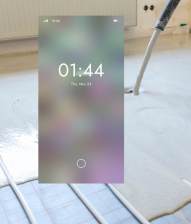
1:44
